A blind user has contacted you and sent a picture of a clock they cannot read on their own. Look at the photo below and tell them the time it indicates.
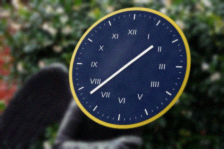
1:38
